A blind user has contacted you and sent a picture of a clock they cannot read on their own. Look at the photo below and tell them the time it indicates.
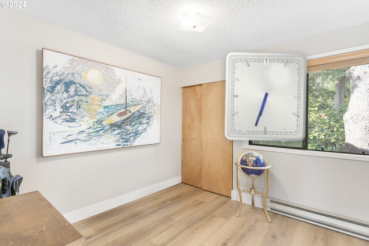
6:33
